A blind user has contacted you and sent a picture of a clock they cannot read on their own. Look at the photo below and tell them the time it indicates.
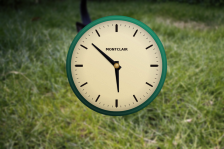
5:52
